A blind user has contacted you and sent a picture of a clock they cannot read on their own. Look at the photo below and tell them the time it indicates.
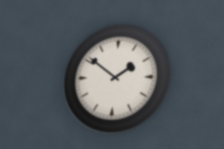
1:51
